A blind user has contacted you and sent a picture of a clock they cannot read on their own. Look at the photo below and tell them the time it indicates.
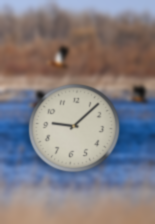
9:07
